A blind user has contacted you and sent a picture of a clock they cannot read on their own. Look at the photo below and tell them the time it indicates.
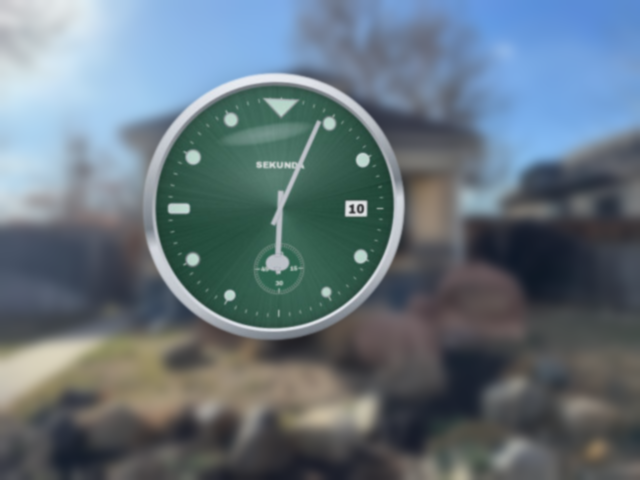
6:04
